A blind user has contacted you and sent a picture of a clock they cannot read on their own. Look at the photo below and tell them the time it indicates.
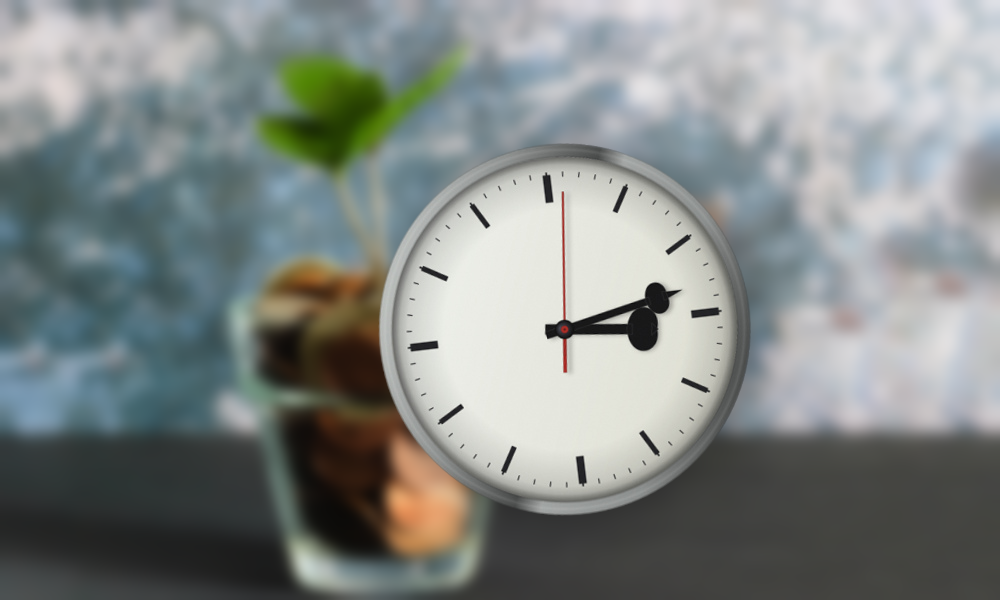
3:13:01
